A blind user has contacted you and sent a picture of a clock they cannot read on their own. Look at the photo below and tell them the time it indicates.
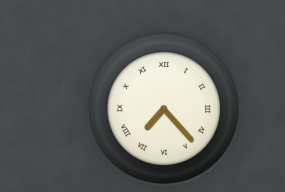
7:23
